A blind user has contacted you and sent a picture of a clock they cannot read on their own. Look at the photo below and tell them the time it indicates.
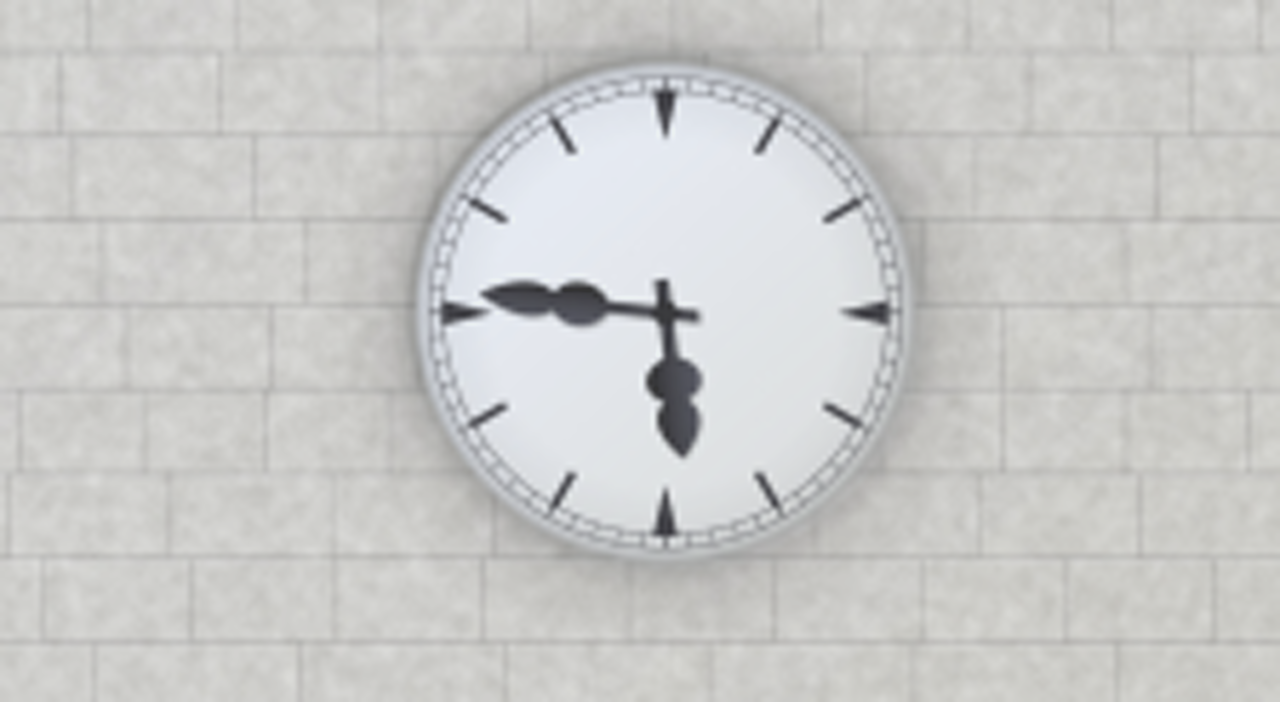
5:46
